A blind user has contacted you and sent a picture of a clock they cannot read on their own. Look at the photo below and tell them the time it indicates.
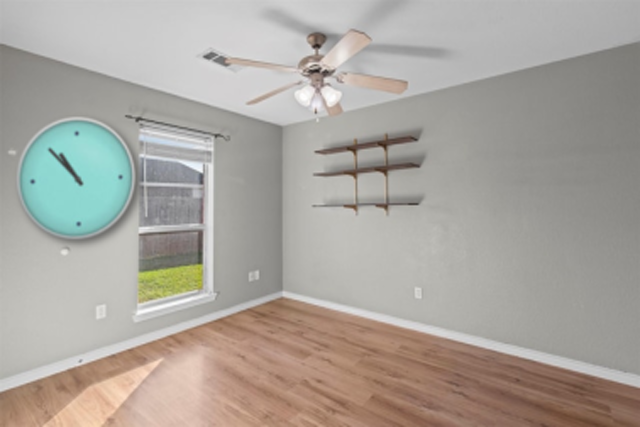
10:53
